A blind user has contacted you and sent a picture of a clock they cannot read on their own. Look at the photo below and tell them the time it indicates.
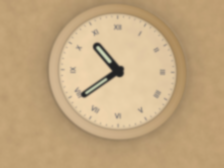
10:39
